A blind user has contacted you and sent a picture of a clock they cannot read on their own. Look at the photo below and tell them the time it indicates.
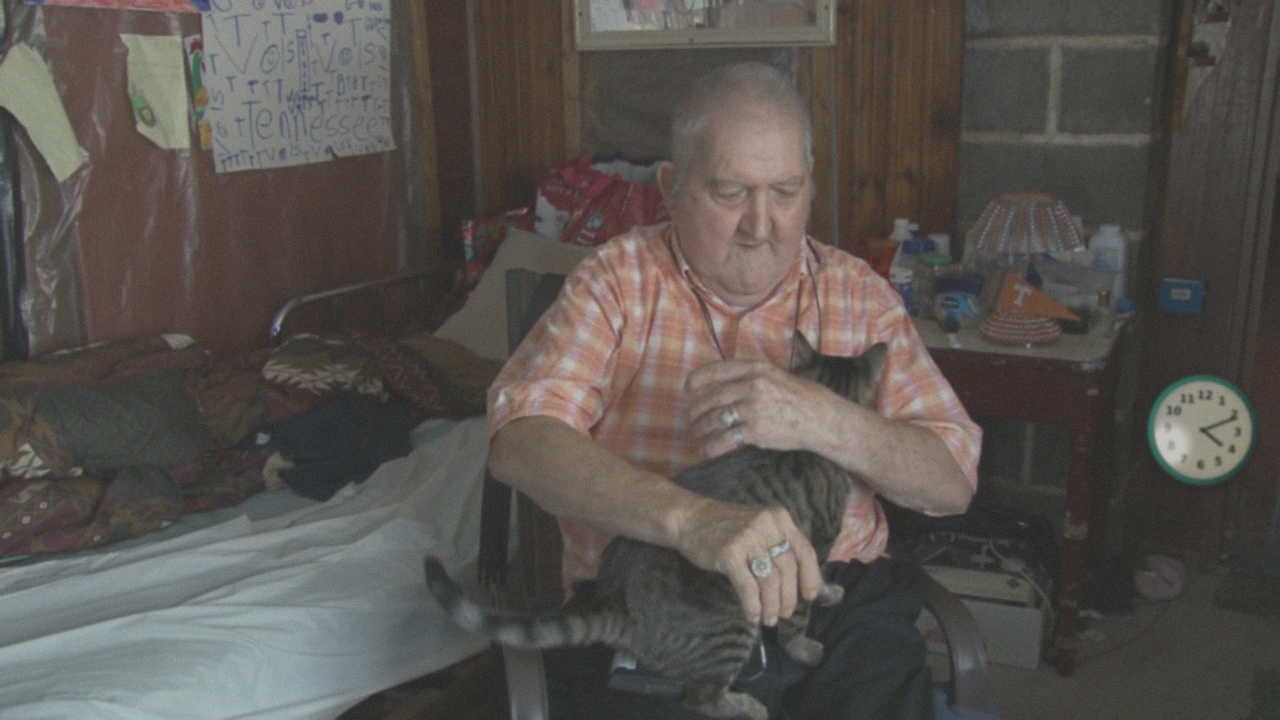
4:11
